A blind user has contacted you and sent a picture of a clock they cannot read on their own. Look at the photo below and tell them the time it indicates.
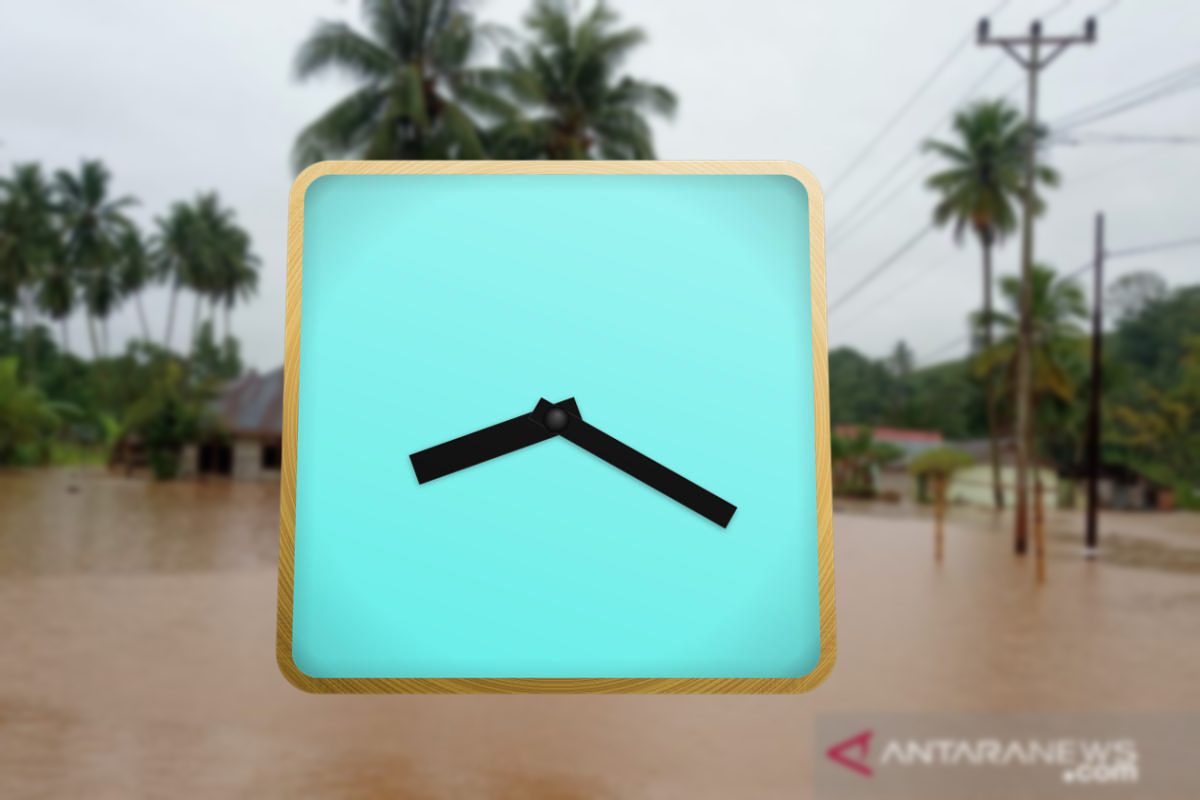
8:20
